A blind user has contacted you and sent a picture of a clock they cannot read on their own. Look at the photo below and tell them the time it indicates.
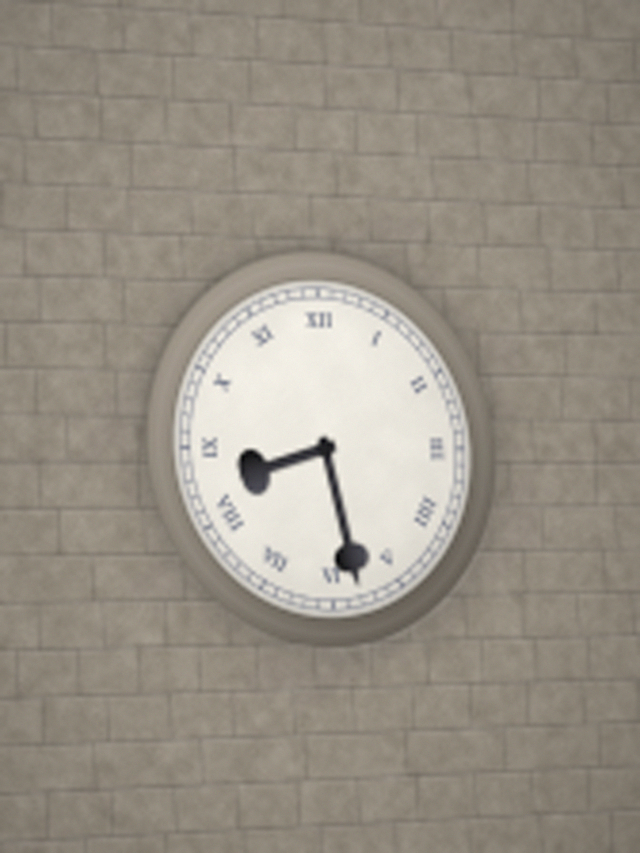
8:28
